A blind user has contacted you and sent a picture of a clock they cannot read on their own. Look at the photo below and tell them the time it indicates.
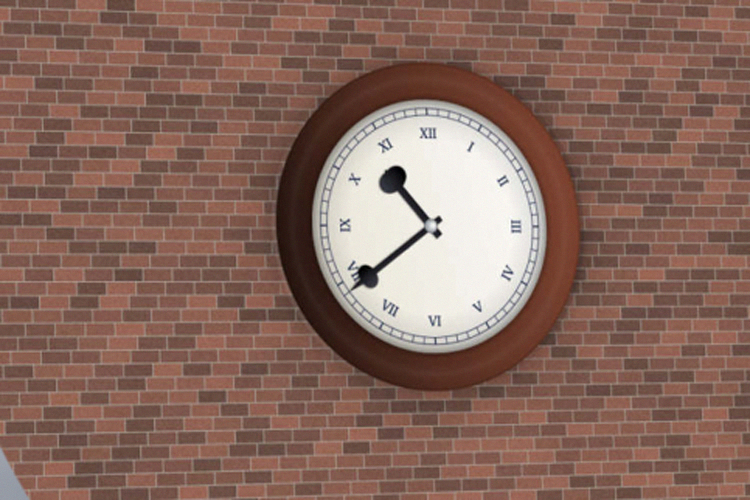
10:39
